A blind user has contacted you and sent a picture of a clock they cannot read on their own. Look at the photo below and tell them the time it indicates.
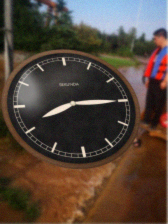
8:15
